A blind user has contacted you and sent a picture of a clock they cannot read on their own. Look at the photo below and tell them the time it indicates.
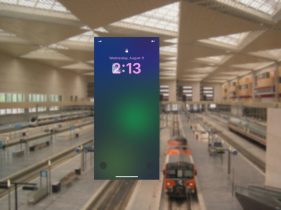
2:13
